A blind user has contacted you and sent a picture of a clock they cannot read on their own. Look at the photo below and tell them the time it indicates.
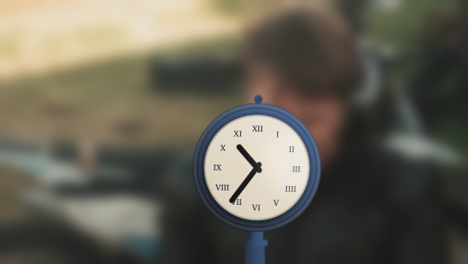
10:36
